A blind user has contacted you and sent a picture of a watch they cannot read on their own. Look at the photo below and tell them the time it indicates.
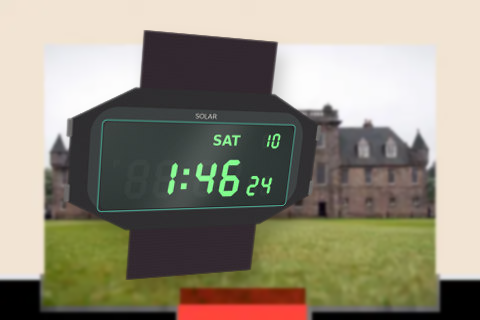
1:46:24
